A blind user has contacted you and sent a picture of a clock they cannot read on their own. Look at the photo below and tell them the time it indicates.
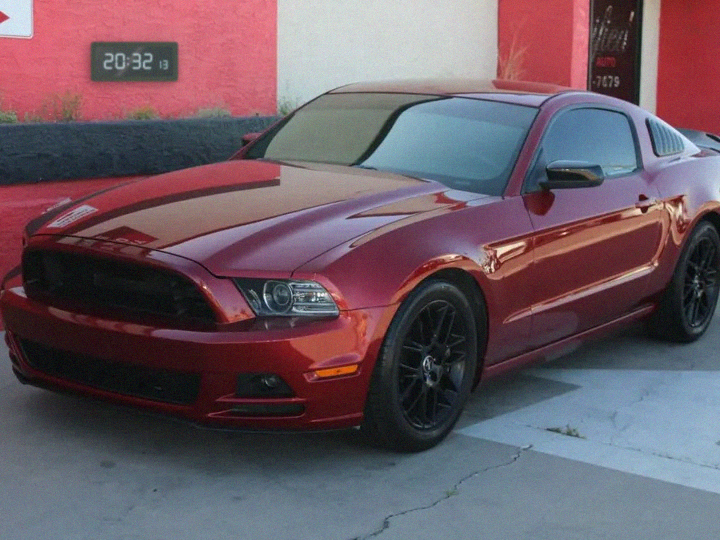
20:32
